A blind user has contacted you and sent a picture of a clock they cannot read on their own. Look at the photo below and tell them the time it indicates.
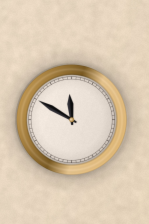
11:50
